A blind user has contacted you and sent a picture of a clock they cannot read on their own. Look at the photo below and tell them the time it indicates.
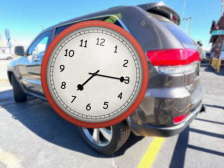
7:15
